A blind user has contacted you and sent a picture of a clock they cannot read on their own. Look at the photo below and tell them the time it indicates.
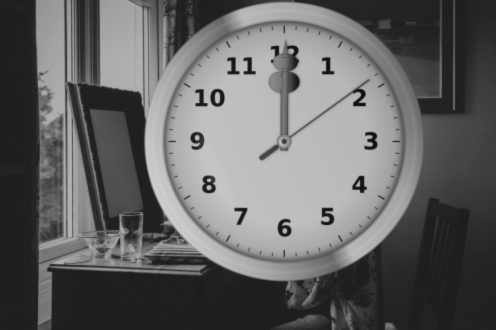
12:00:09
